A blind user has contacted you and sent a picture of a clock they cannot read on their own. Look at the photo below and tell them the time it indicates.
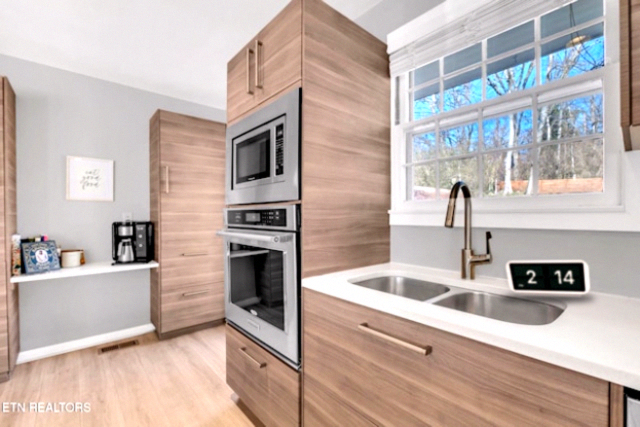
2:14
